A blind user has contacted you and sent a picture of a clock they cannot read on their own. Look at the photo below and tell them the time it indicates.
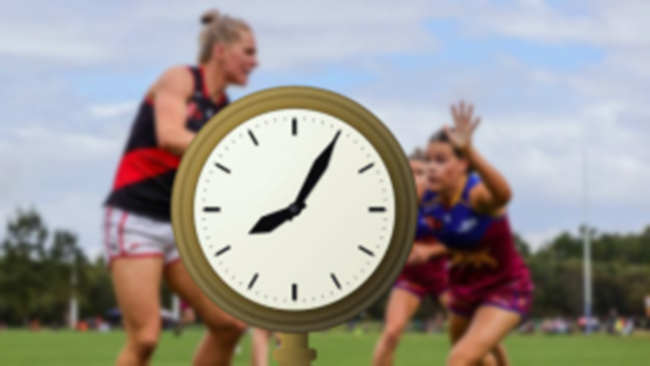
8:05
